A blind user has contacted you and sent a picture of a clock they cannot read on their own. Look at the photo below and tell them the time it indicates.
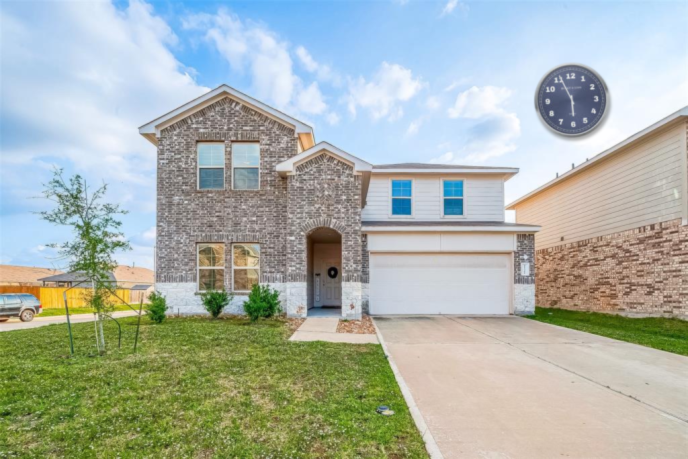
5:56
